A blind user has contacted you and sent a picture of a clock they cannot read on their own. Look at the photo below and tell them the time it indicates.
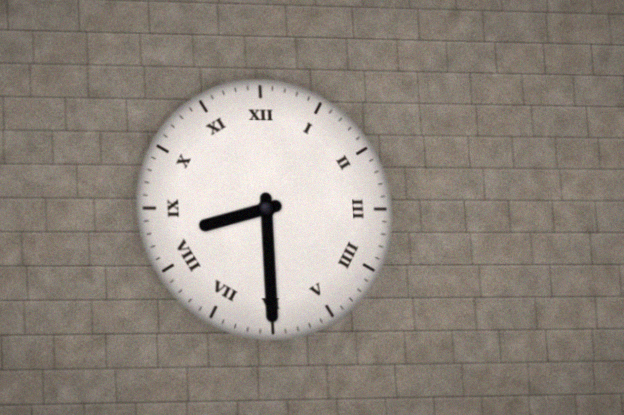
8:30
